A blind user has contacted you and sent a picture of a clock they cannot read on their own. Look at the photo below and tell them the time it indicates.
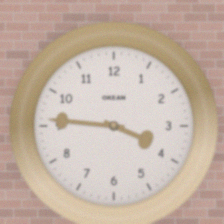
3:46
